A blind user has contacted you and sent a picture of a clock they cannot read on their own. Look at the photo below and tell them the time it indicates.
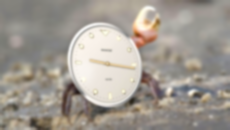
9:16
